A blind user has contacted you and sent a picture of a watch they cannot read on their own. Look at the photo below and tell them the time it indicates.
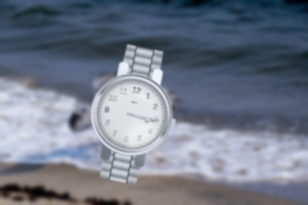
3:15
